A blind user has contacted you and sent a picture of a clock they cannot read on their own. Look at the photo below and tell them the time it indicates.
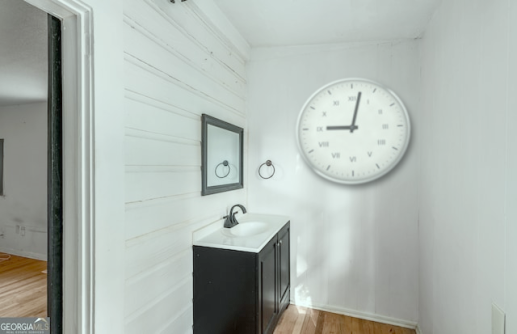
9:02
